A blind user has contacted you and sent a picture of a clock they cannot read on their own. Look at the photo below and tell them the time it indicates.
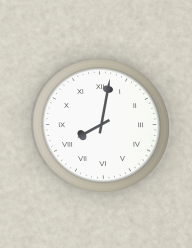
8:02
